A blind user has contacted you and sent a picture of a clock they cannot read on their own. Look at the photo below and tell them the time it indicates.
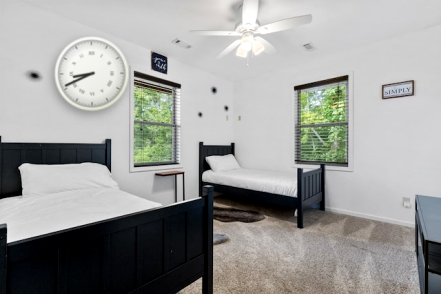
8:41
